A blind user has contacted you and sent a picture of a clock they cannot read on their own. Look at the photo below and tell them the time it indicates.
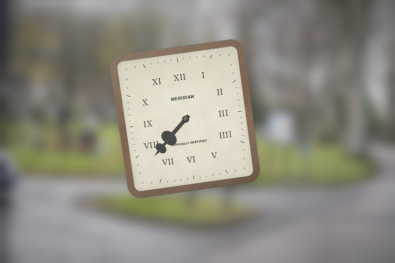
7:38
